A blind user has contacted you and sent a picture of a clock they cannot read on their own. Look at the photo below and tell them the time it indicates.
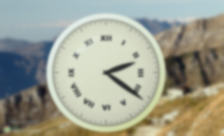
2:21
